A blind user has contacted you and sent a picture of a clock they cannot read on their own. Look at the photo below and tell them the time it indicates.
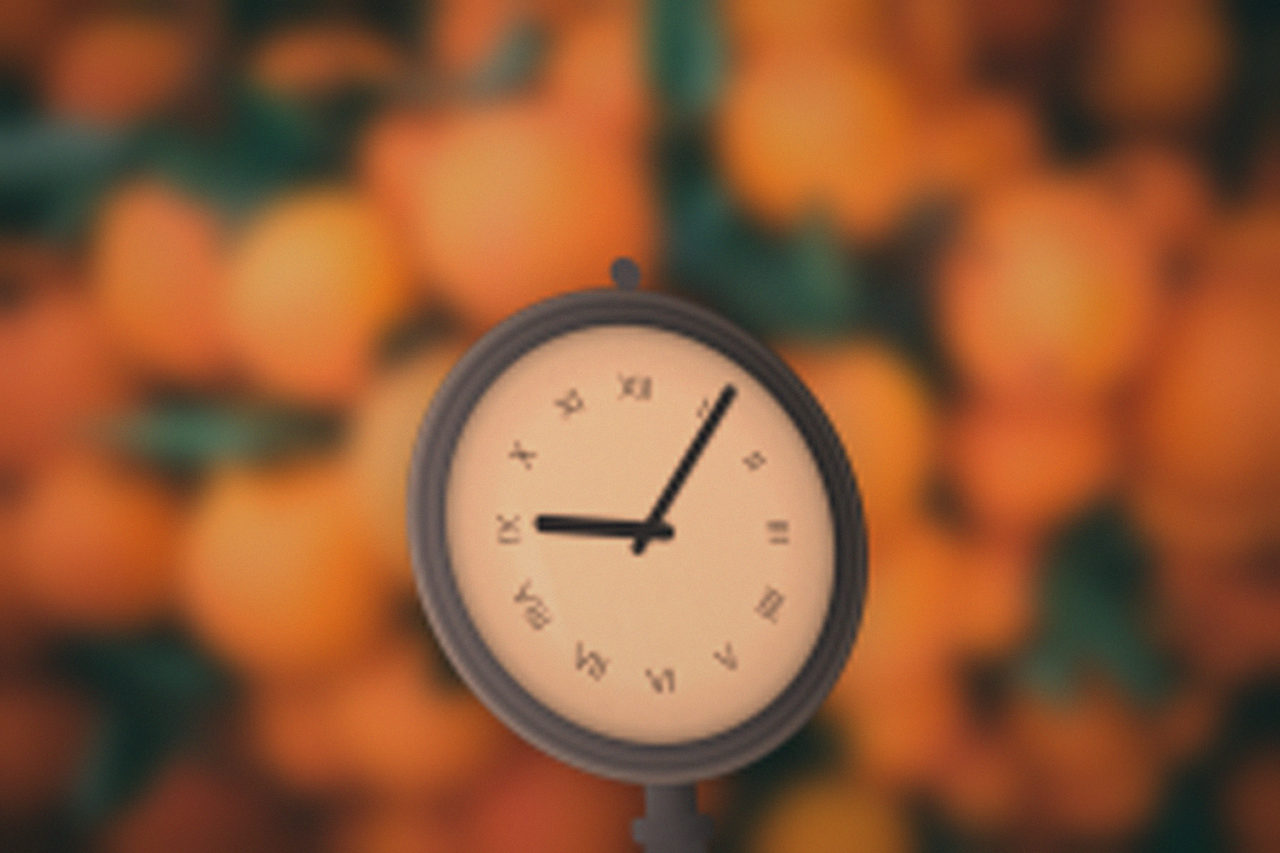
9:06
